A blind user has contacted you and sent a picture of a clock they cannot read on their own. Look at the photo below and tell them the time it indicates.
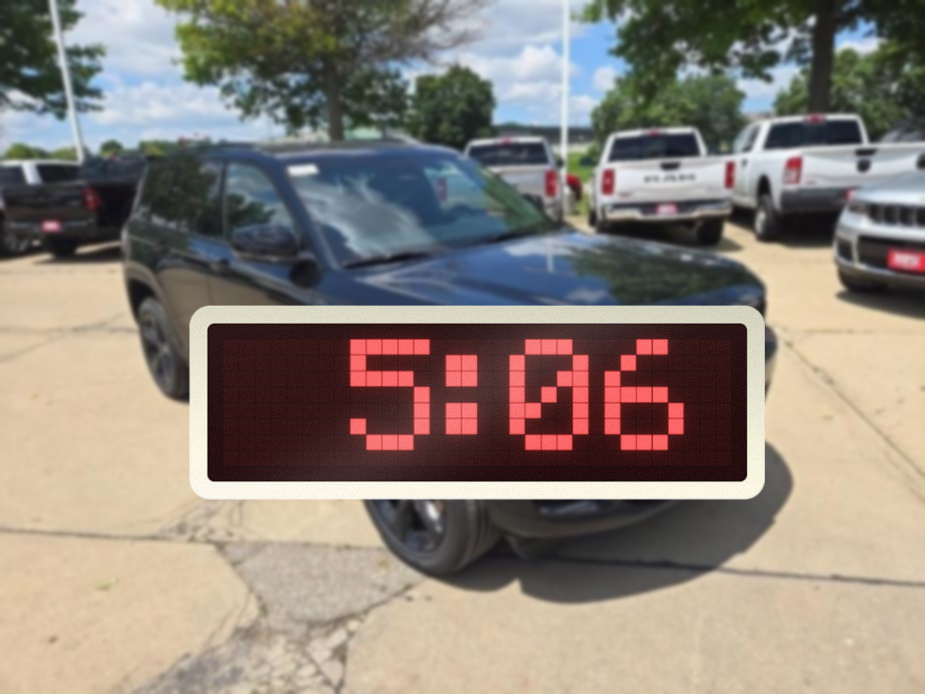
5:06
